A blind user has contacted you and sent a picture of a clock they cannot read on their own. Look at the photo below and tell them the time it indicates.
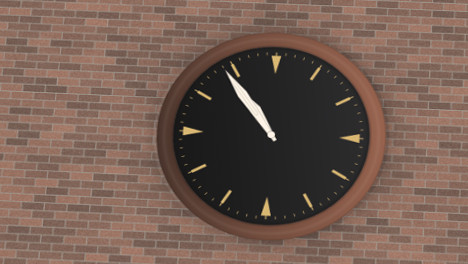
10:54
